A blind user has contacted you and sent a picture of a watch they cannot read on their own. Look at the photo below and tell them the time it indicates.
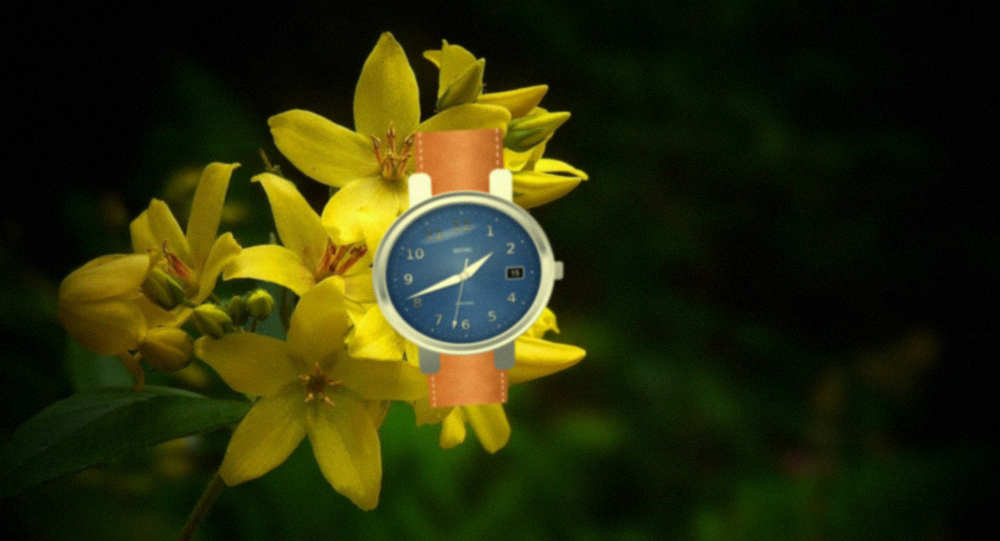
1:41:32
